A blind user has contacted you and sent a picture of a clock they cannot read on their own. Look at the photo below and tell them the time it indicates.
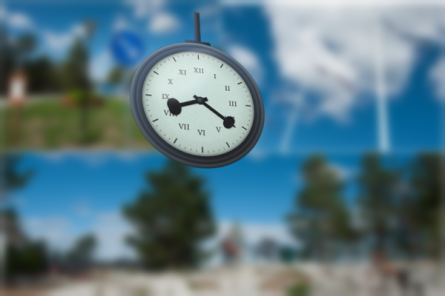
8:21
